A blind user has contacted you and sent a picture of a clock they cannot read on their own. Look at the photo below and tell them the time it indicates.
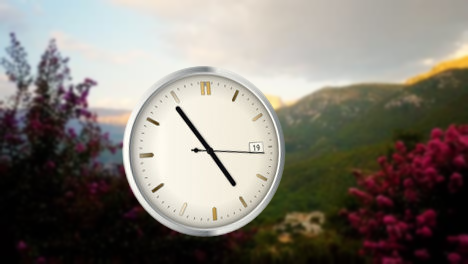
4:54:16
